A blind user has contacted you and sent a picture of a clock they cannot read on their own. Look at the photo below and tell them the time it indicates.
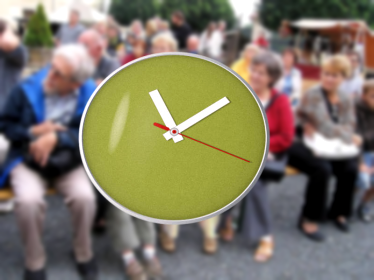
11:09:19
